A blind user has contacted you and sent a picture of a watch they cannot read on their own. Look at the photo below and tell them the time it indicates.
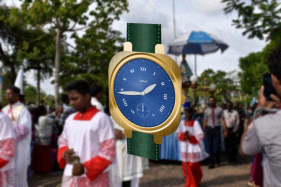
1:44
